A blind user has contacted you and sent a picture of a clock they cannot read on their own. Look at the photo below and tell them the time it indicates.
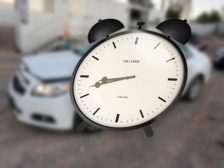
8:42
